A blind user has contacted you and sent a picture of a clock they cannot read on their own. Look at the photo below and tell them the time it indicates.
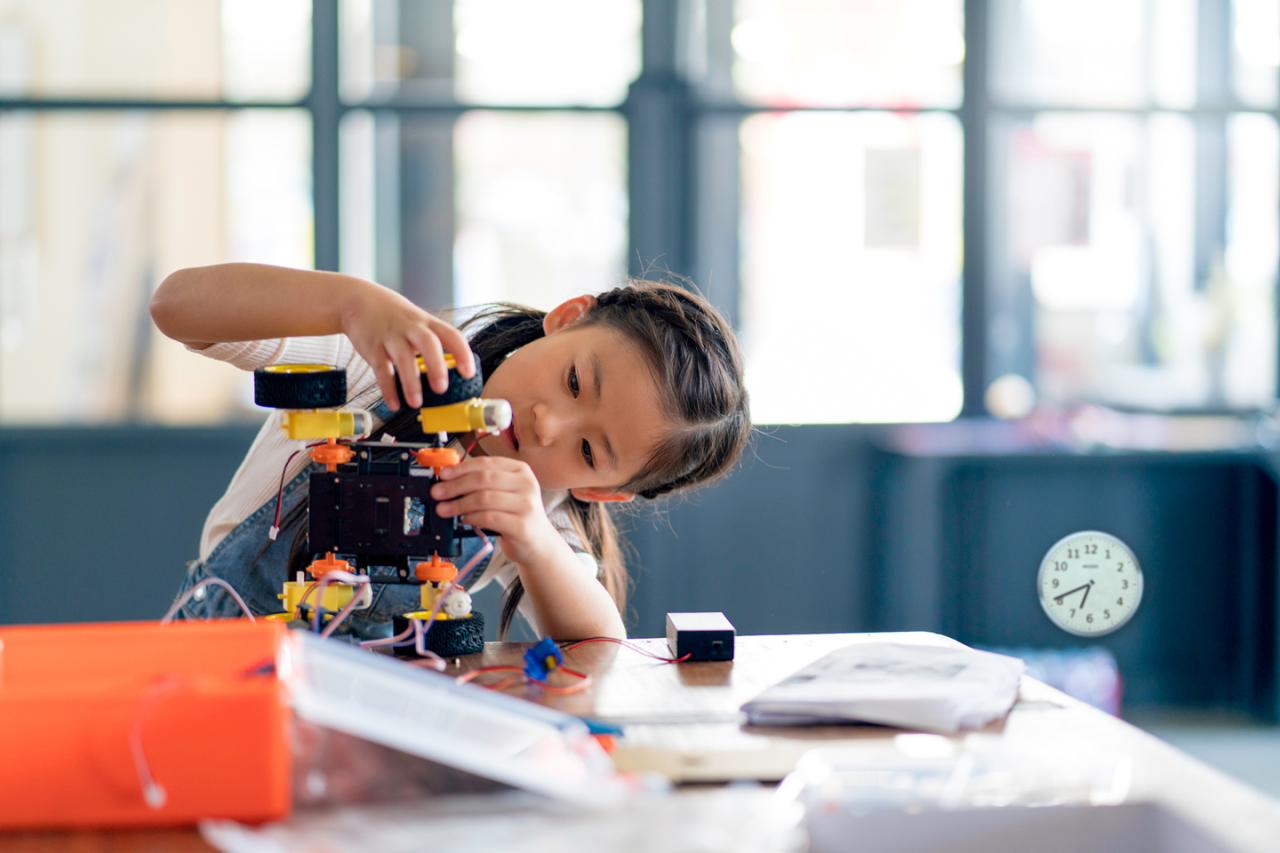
6:41
